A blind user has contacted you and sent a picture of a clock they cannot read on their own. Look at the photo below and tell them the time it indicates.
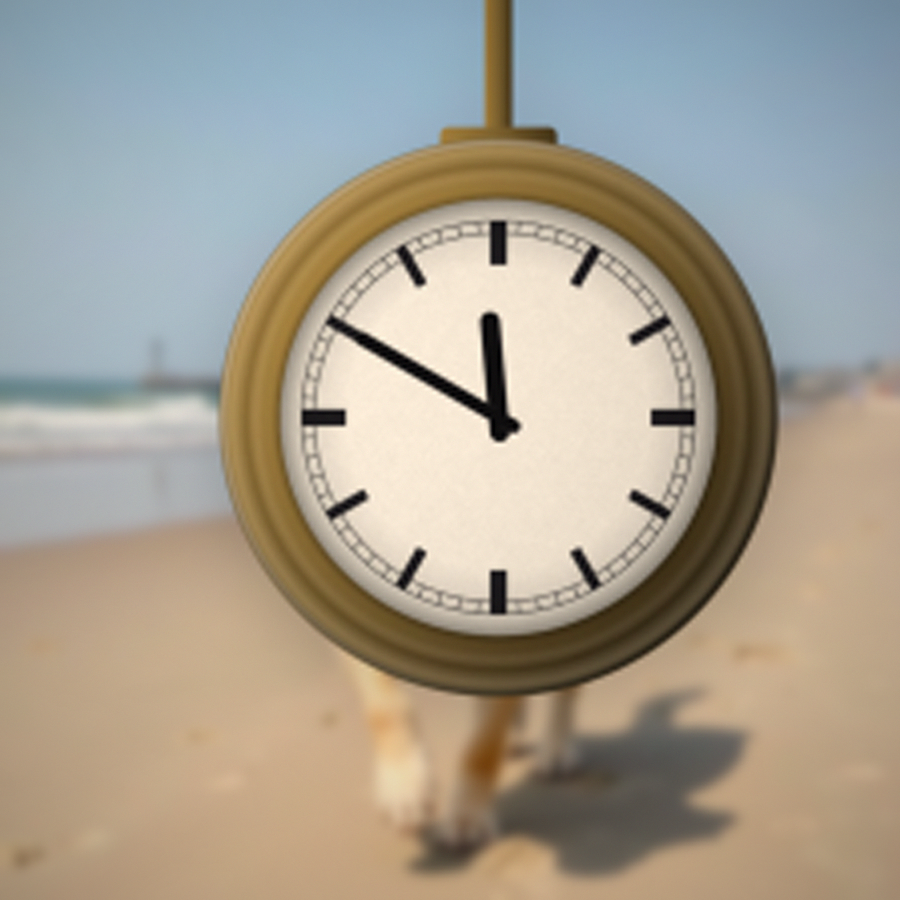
11:50
